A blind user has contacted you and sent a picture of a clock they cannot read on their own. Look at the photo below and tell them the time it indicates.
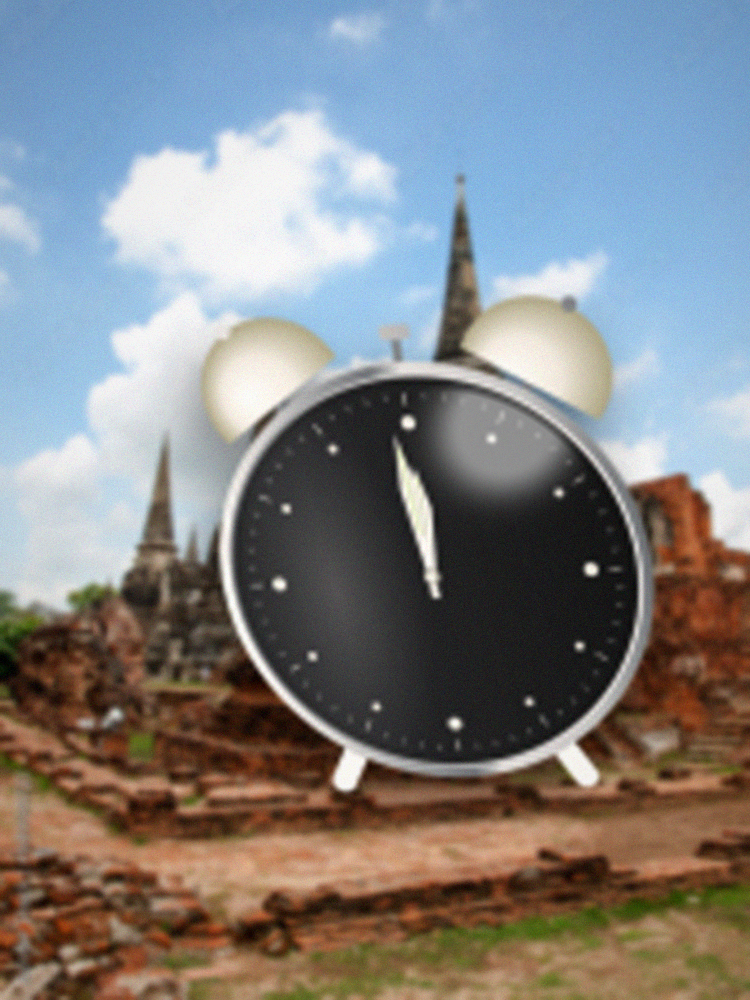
11:59
